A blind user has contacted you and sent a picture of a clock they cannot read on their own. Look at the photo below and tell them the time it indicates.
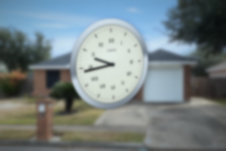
9:44
